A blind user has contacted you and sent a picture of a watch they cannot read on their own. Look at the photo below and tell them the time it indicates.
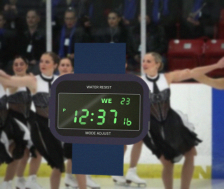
12:37:16
